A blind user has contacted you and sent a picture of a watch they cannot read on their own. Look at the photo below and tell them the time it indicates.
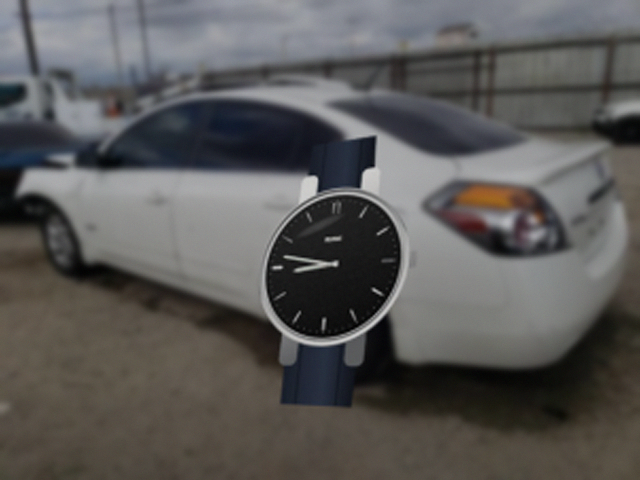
8:47
